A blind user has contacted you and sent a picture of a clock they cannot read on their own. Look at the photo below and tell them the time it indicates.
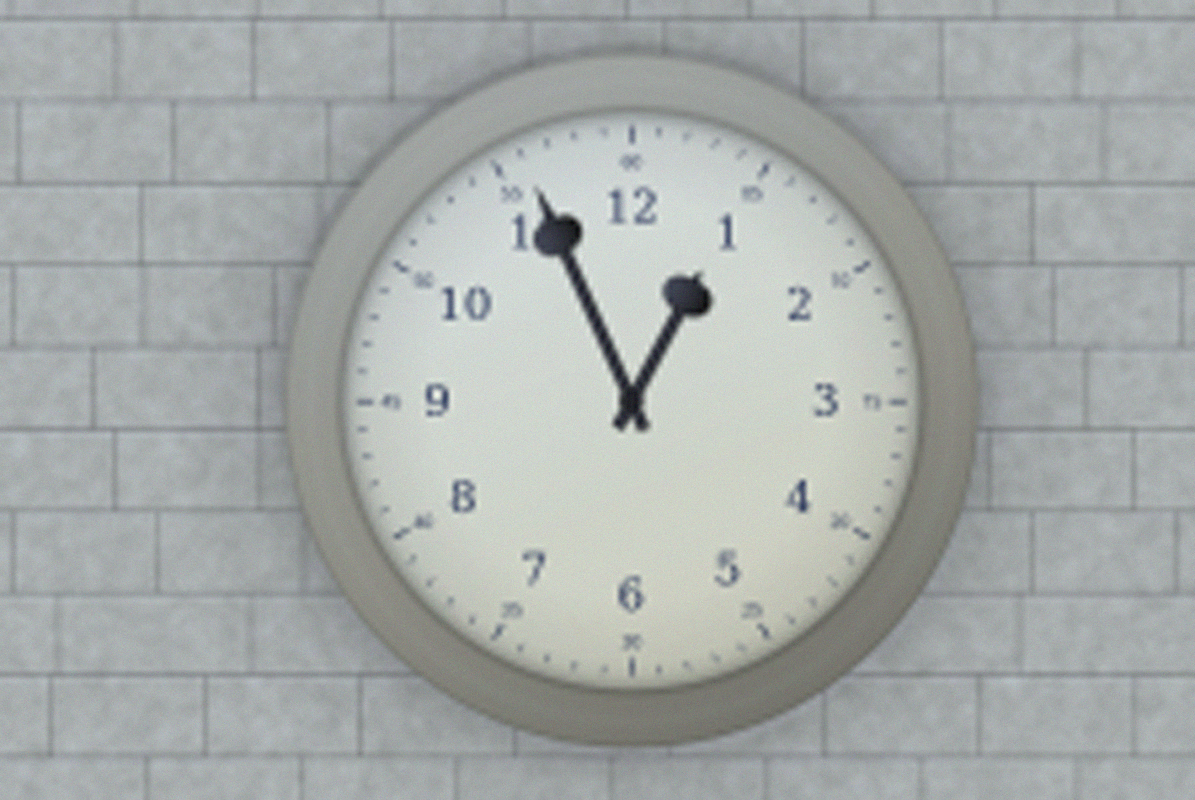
12:56
